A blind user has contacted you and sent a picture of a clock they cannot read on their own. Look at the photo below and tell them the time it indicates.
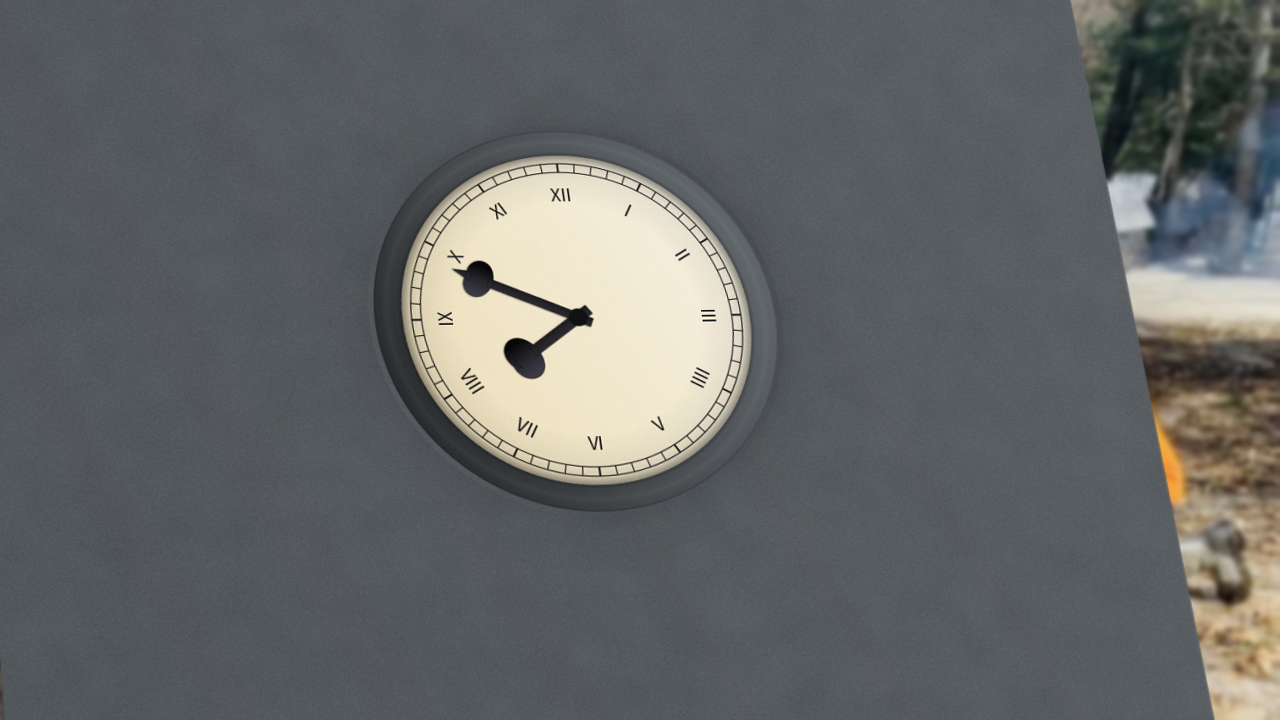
7:49
